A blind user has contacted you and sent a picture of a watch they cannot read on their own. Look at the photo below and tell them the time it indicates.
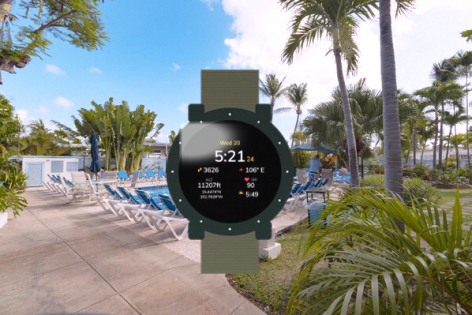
5:21
